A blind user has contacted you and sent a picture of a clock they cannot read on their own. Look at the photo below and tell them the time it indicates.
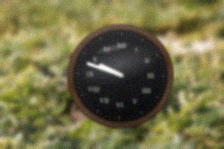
9:48
